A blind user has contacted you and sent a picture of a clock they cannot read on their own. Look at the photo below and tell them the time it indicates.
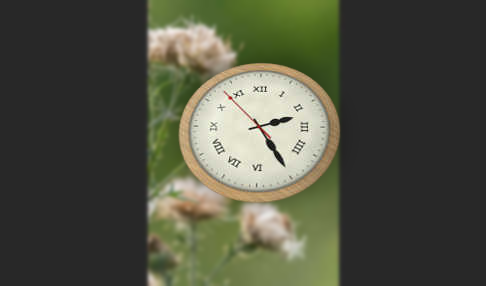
2:24:53
